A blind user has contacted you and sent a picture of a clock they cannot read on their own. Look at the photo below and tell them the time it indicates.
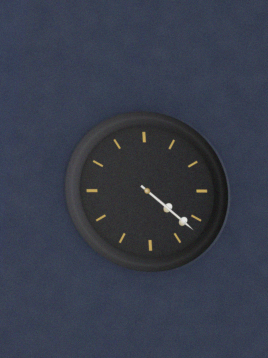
4:22
